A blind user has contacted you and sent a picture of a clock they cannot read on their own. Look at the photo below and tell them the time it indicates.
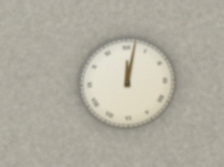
12:02
